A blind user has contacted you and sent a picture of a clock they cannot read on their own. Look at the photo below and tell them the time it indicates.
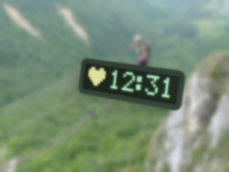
12:31
